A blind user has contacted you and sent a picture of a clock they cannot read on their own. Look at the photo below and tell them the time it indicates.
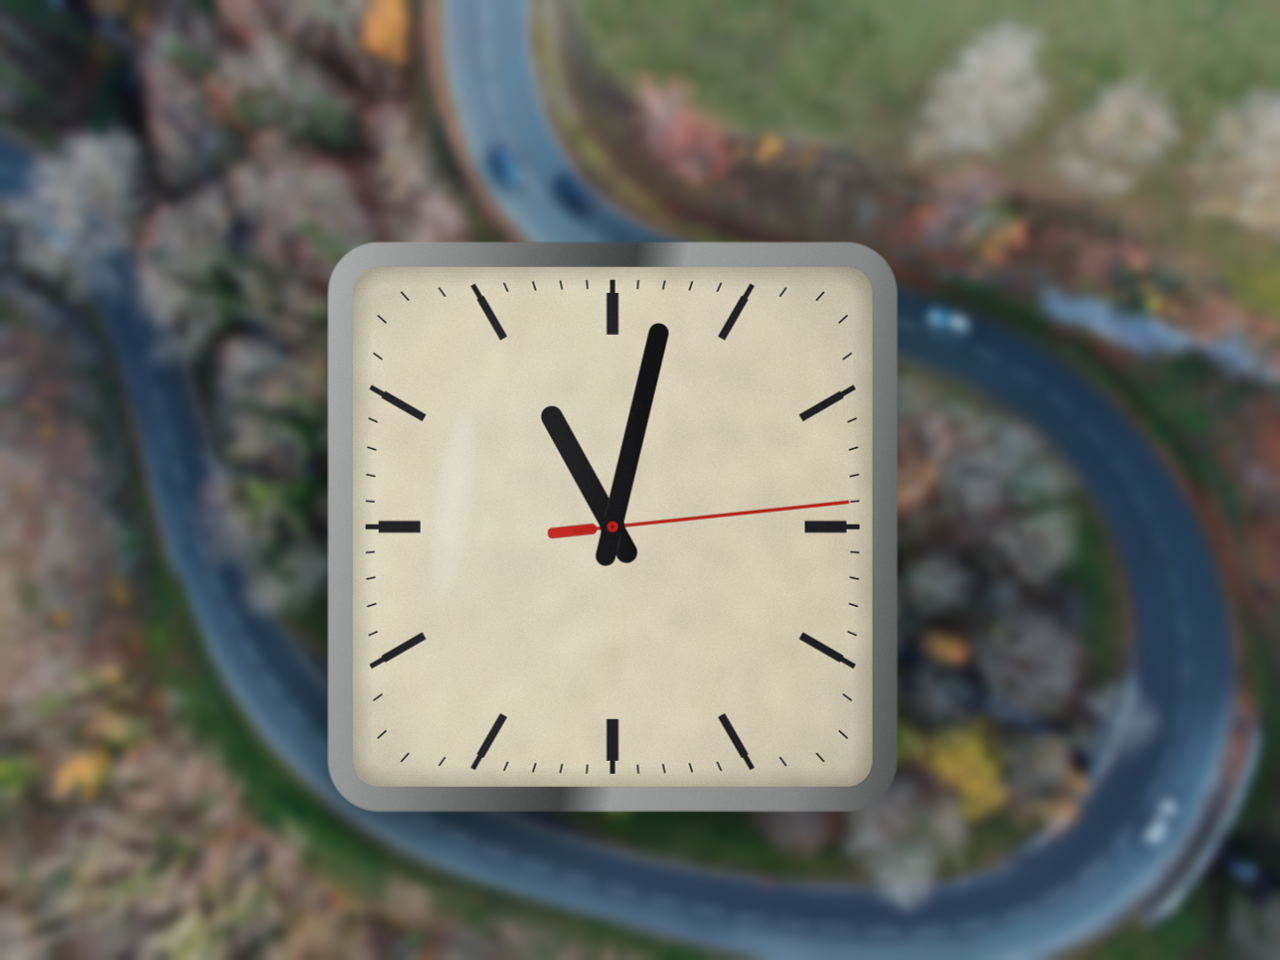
11:02:14
